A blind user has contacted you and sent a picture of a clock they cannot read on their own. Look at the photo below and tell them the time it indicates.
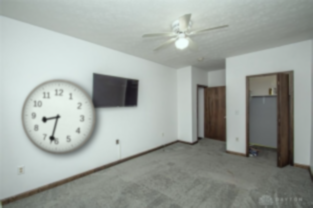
8:32
